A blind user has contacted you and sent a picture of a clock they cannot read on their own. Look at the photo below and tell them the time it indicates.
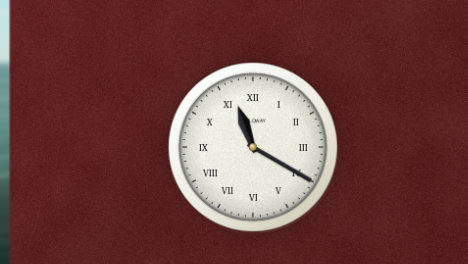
11:20
